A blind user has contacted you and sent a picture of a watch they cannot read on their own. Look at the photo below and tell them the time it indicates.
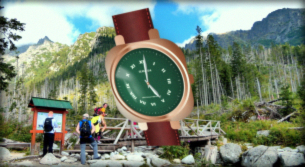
5:01
